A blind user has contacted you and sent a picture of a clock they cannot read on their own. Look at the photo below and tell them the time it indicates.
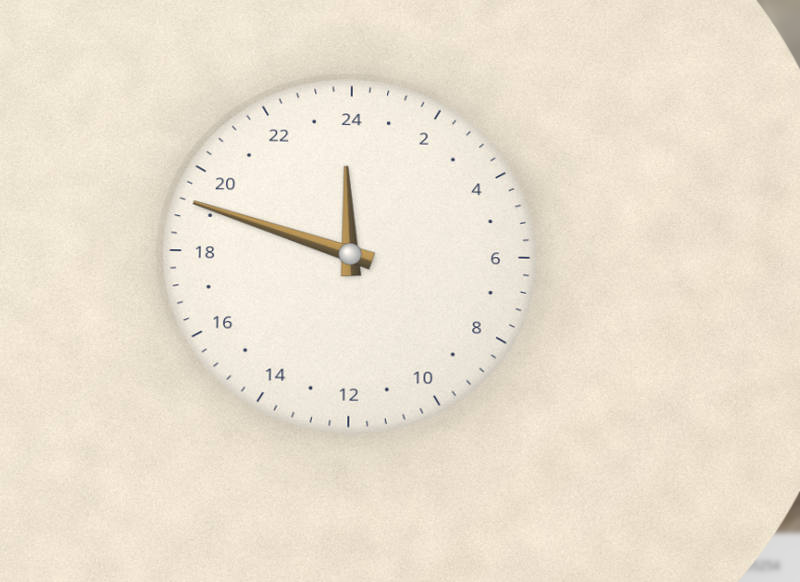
23:48
